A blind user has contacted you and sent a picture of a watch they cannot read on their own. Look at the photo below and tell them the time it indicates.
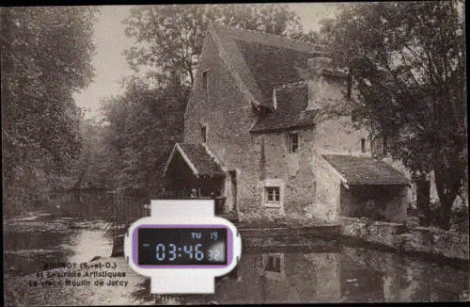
3:46:32
